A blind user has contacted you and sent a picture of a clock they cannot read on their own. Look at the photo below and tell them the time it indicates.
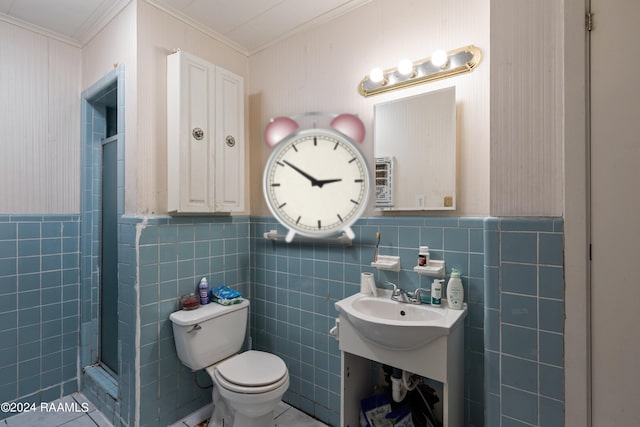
2:51
